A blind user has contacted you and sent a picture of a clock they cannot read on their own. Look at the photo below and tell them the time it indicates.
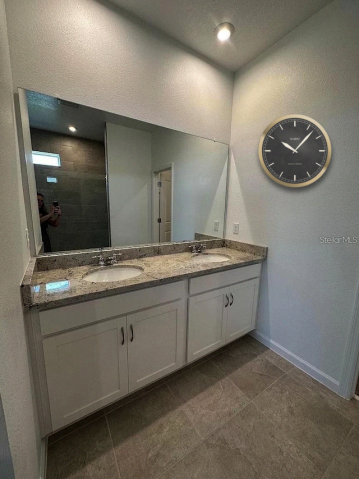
10:07
